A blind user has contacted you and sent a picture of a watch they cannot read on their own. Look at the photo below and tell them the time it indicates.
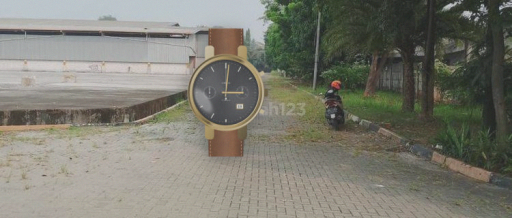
3:01
